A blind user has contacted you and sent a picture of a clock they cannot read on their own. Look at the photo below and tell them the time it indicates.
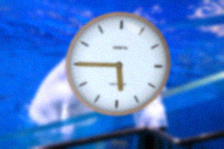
5:45
